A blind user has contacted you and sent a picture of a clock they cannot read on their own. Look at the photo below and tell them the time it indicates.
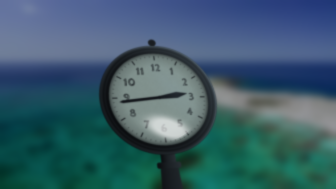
2:44
